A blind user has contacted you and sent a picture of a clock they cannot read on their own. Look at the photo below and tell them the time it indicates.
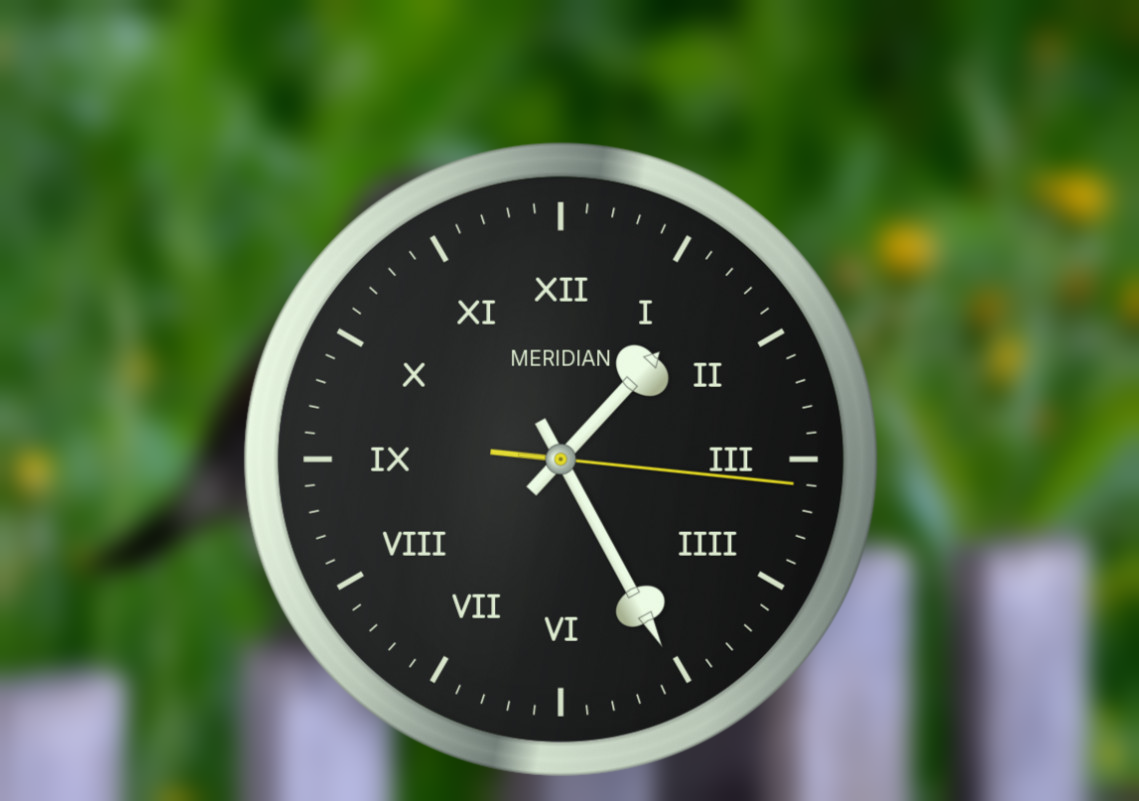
1:25:16
